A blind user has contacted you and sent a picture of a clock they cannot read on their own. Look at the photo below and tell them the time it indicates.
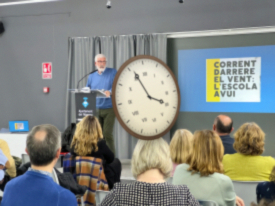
3:56
